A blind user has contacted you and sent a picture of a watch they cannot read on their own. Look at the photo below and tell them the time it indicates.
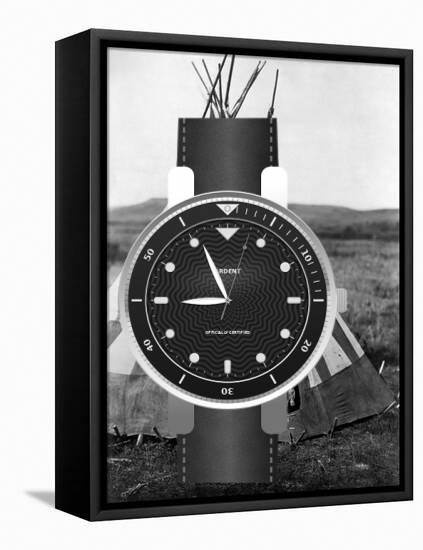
8:56:03
